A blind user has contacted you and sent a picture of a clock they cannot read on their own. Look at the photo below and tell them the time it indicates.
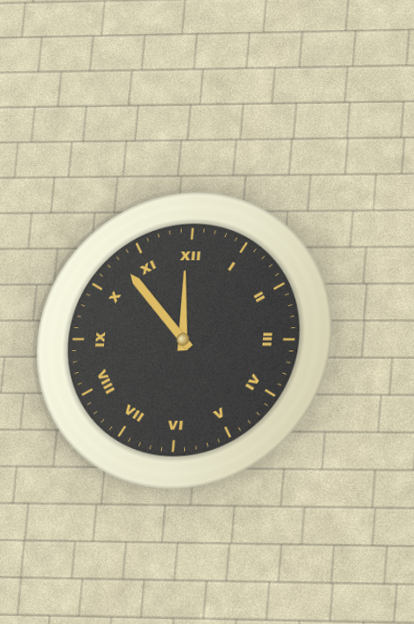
11:53
